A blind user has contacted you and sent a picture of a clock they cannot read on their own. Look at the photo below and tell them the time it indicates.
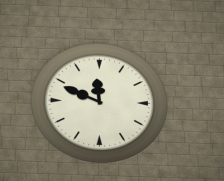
11:49
